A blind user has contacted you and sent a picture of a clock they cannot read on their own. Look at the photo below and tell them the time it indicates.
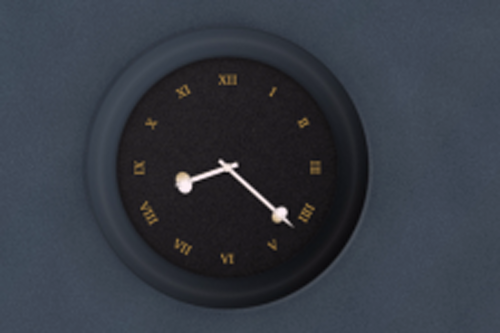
8:22
